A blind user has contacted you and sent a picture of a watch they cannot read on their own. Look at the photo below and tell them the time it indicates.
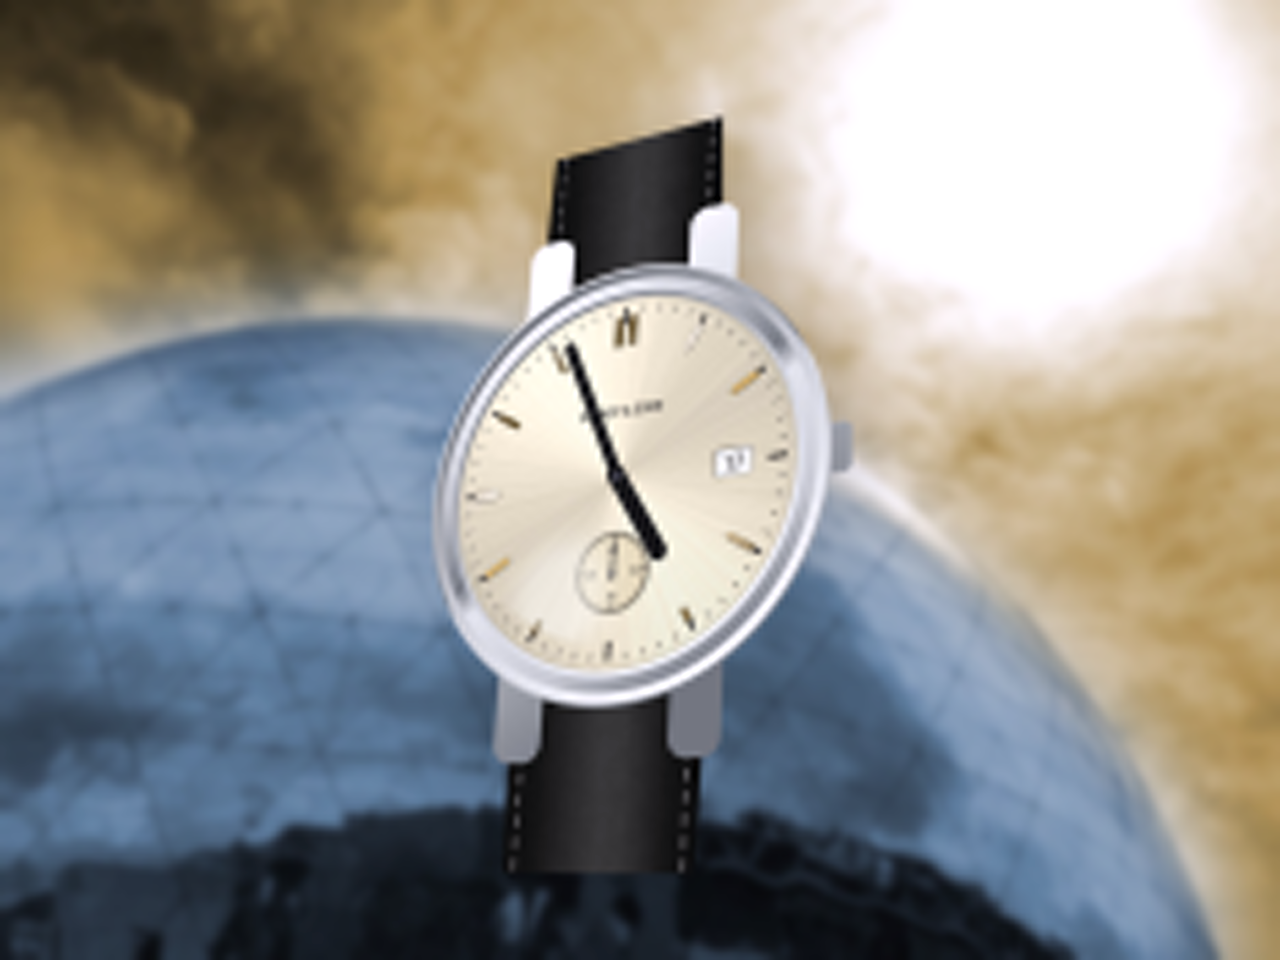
4:56
